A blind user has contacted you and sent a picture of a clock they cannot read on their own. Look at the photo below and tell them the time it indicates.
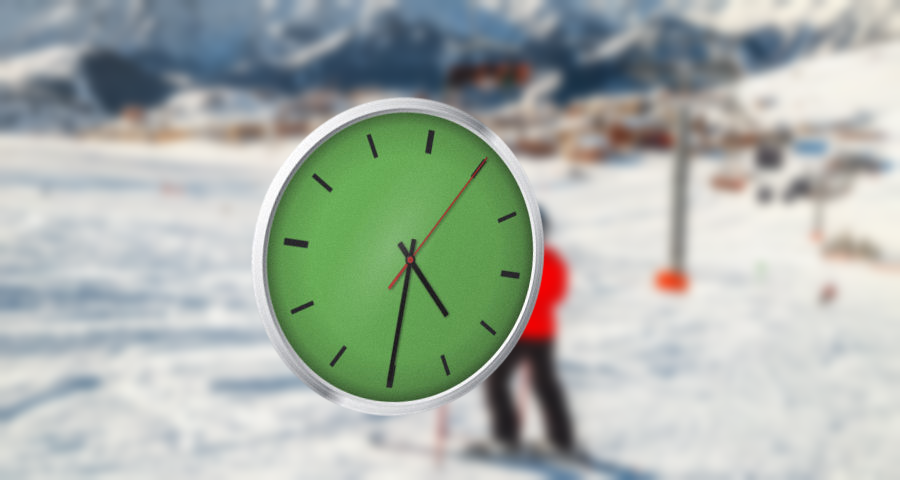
4:30:05
